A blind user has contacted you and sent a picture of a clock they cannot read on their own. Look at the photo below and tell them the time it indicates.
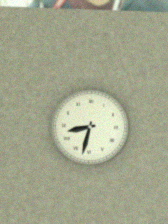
8:32
